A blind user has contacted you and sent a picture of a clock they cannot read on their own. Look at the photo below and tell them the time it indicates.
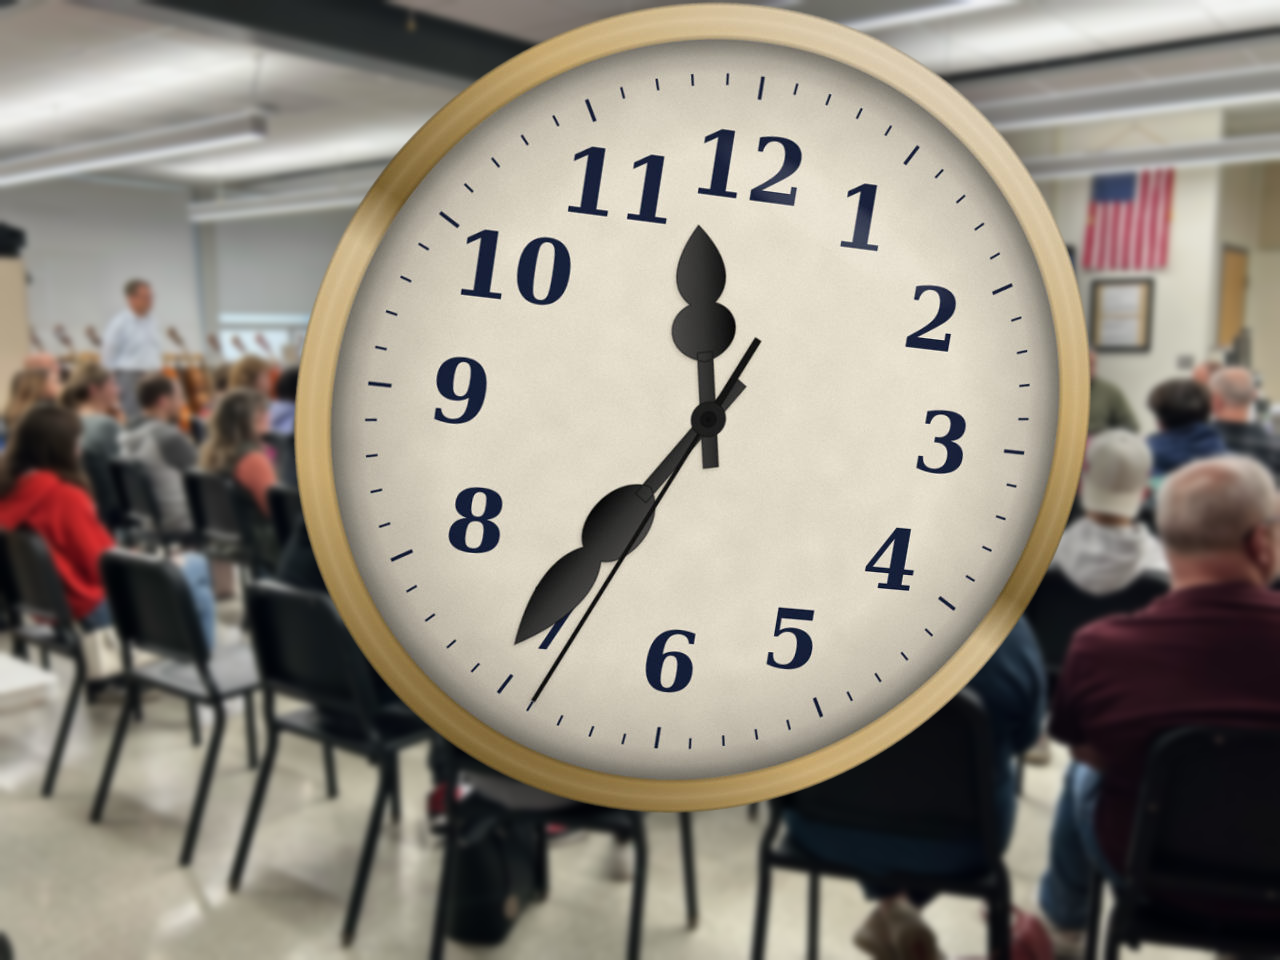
11:35:34
